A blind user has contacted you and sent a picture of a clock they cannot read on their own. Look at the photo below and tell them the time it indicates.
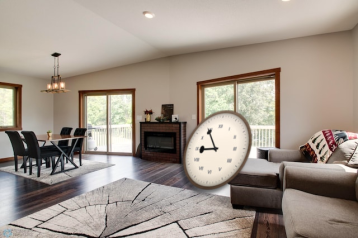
8:54
